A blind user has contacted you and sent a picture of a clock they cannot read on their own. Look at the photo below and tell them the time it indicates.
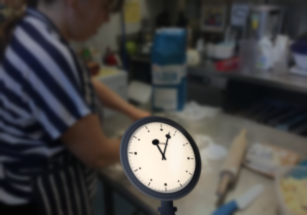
11:03
